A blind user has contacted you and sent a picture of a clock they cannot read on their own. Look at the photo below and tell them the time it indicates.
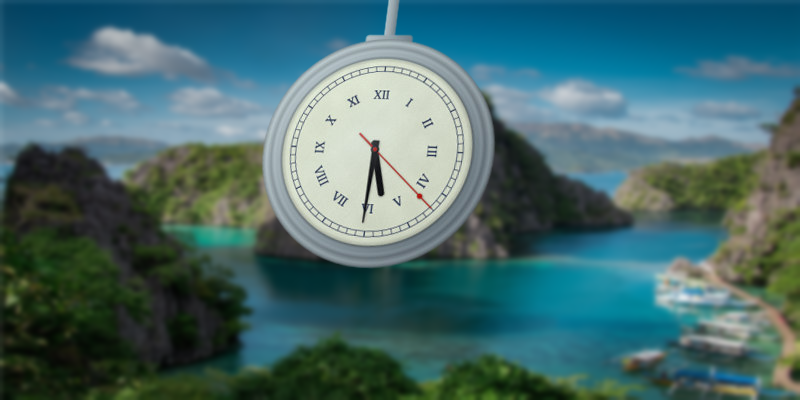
5:30:22
